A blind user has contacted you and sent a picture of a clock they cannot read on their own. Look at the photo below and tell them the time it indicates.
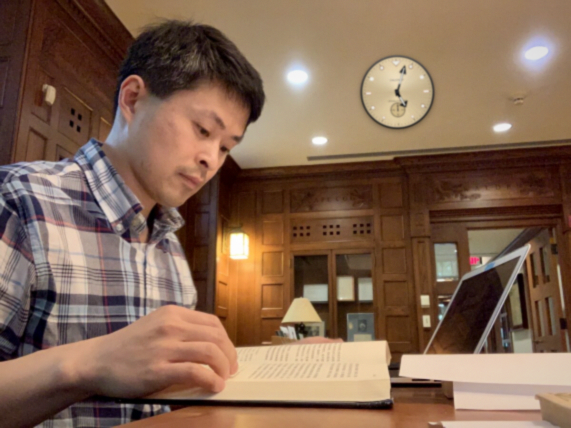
5:03
